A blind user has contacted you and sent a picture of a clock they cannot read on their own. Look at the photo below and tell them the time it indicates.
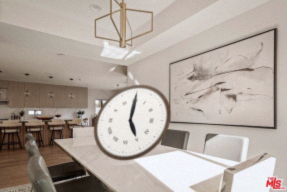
5:00
